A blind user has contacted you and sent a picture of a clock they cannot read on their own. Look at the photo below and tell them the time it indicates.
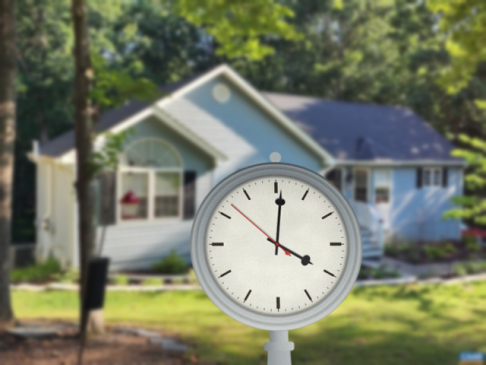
4:00:52
